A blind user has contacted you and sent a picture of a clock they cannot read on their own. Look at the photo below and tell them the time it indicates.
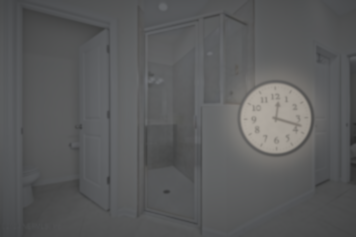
12:18
